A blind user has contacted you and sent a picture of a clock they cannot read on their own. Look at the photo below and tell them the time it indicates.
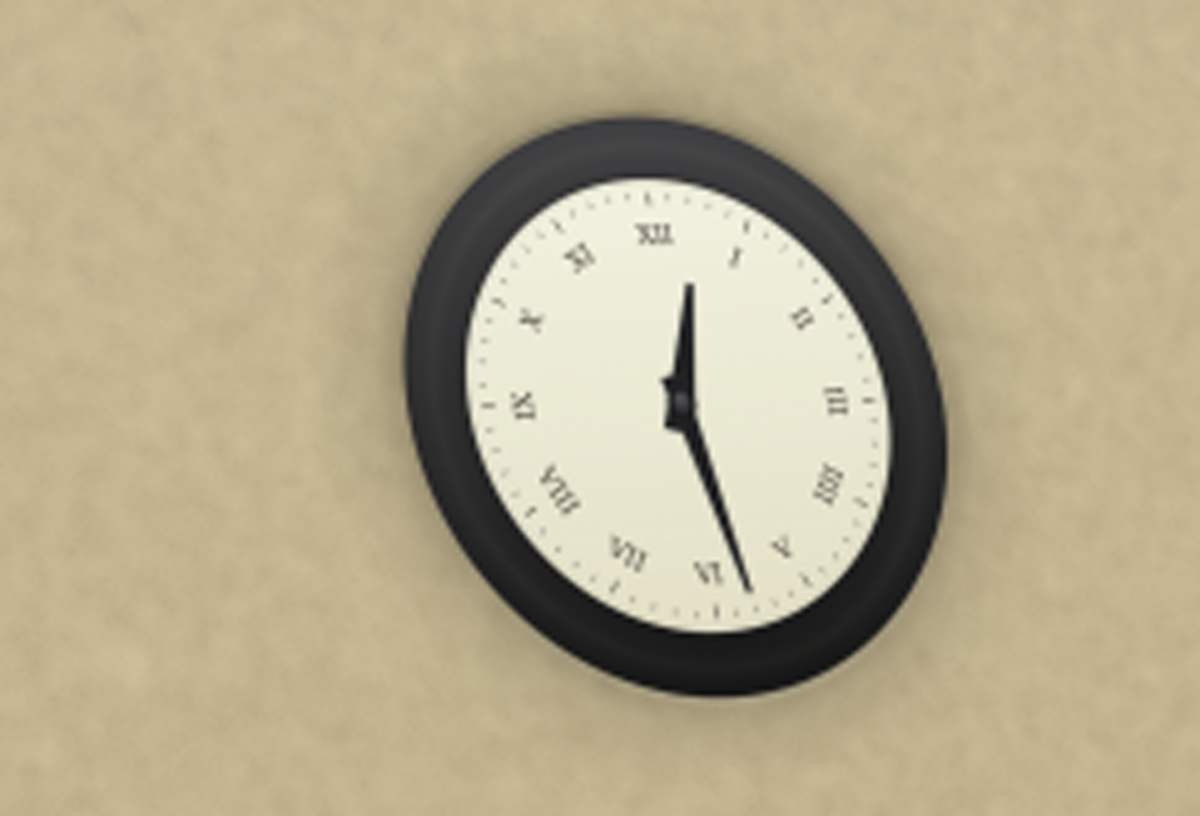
12:28
